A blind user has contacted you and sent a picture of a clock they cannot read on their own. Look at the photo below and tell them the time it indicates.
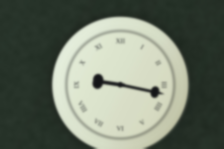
9:17
